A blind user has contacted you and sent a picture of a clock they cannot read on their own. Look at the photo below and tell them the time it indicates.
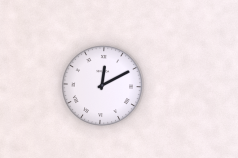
12:10
